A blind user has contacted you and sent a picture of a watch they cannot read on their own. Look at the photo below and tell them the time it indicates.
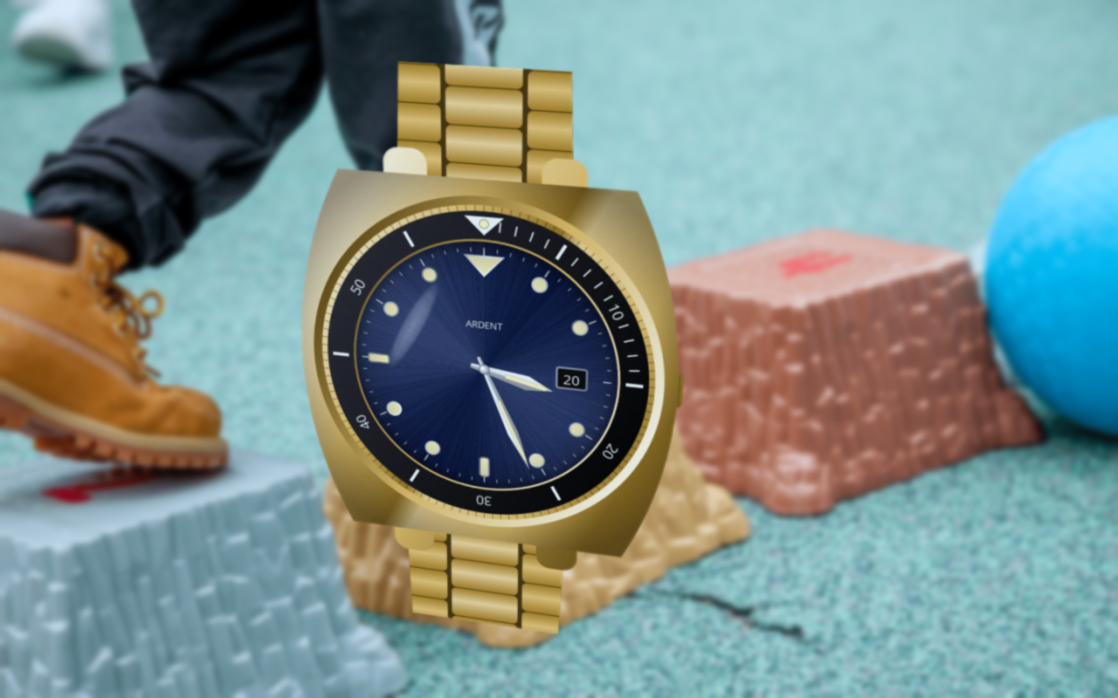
3:26
